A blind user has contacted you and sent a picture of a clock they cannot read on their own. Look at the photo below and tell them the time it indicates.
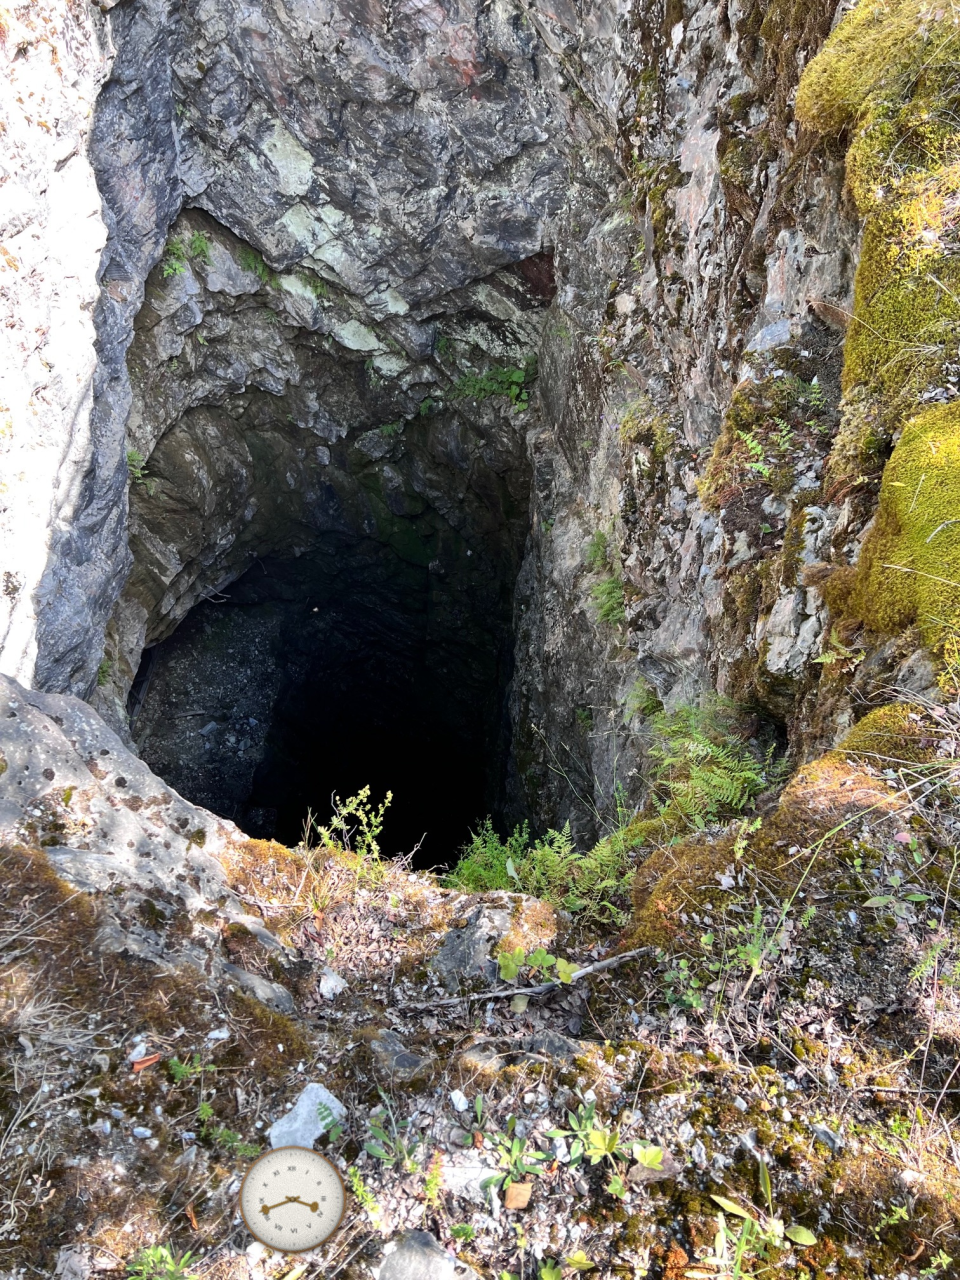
3:42
